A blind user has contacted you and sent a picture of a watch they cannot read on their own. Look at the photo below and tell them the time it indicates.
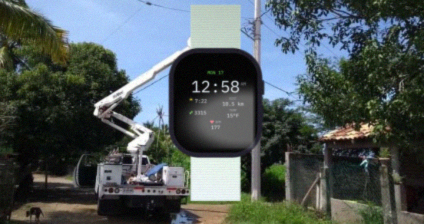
12:58
